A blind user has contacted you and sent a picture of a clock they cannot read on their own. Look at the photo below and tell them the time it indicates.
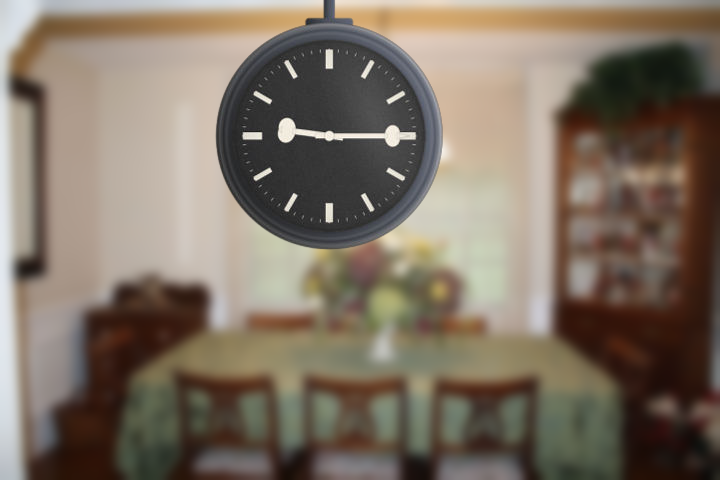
9:15
